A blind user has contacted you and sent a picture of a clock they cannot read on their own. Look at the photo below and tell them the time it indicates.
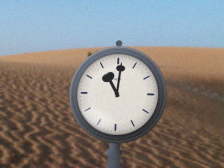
11:01
